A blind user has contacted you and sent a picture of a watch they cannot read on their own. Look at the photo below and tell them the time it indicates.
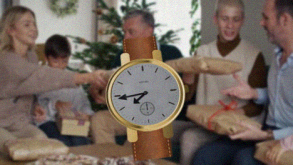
7:44
